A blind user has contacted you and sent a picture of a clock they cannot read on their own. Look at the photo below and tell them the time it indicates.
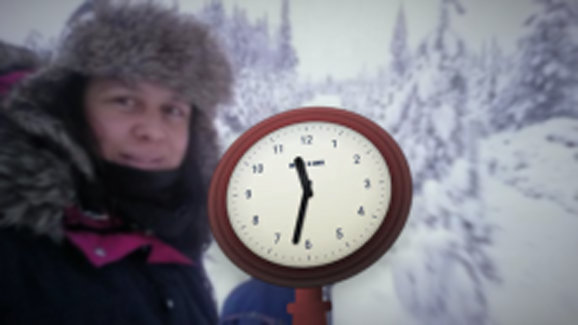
11:32
